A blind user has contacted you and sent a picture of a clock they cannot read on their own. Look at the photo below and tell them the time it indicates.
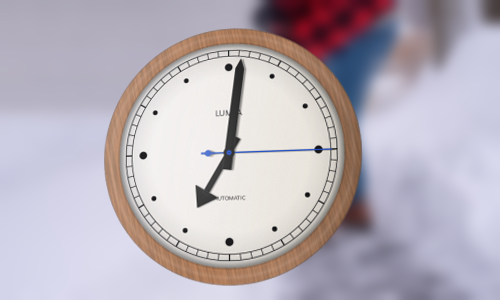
7:01:15
